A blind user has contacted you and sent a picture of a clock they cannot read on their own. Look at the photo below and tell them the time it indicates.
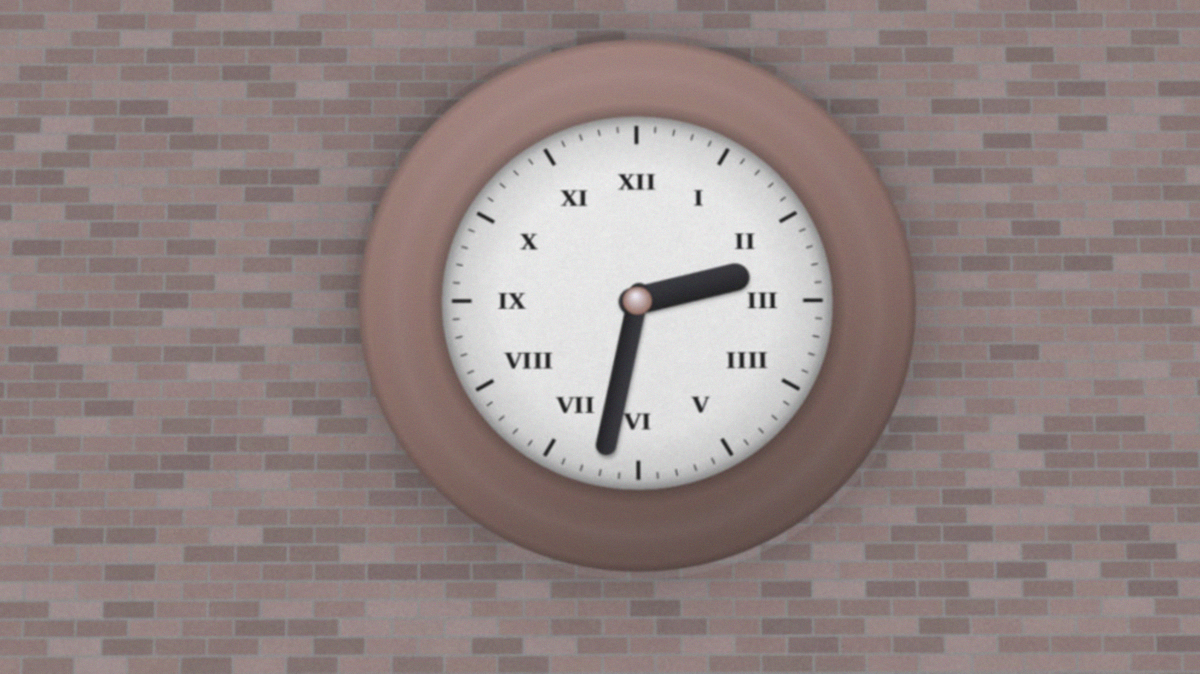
2:32
